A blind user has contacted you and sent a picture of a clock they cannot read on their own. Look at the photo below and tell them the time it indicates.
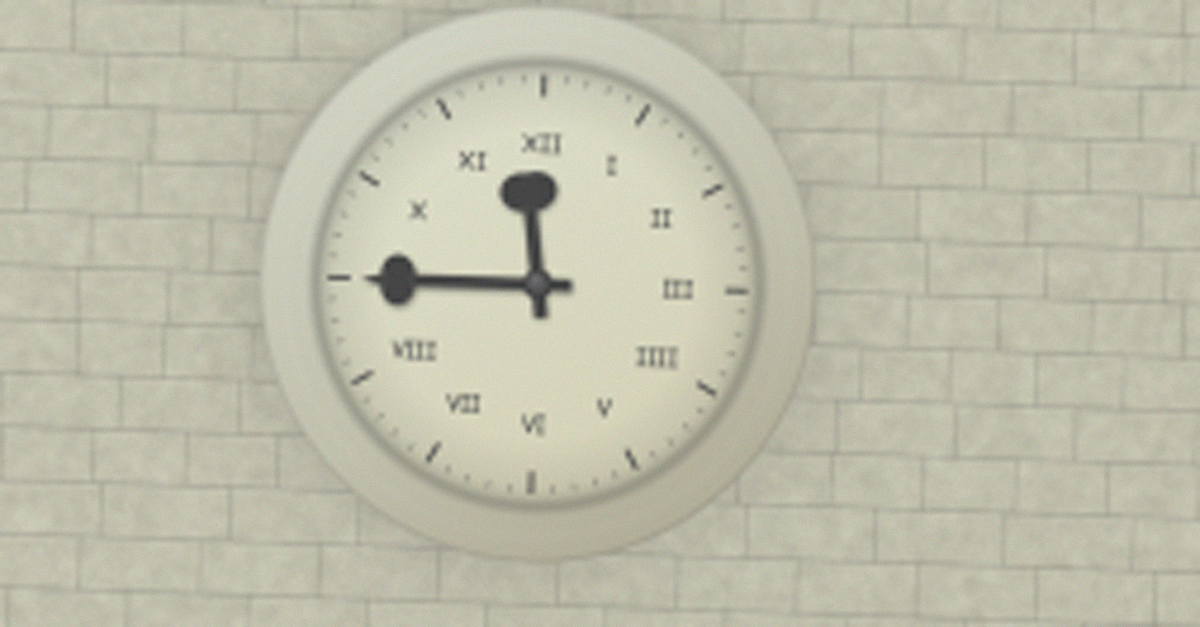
11:45
